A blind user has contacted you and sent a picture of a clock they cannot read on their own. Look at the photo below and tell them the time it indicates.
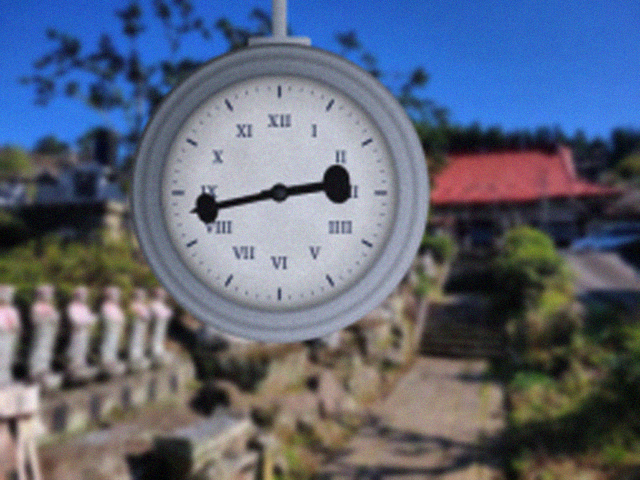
2:43
